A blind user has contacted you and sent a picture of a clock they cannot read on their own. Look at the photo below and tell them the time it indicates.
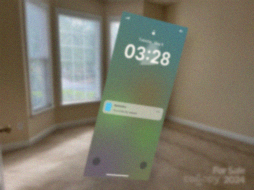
3:28
